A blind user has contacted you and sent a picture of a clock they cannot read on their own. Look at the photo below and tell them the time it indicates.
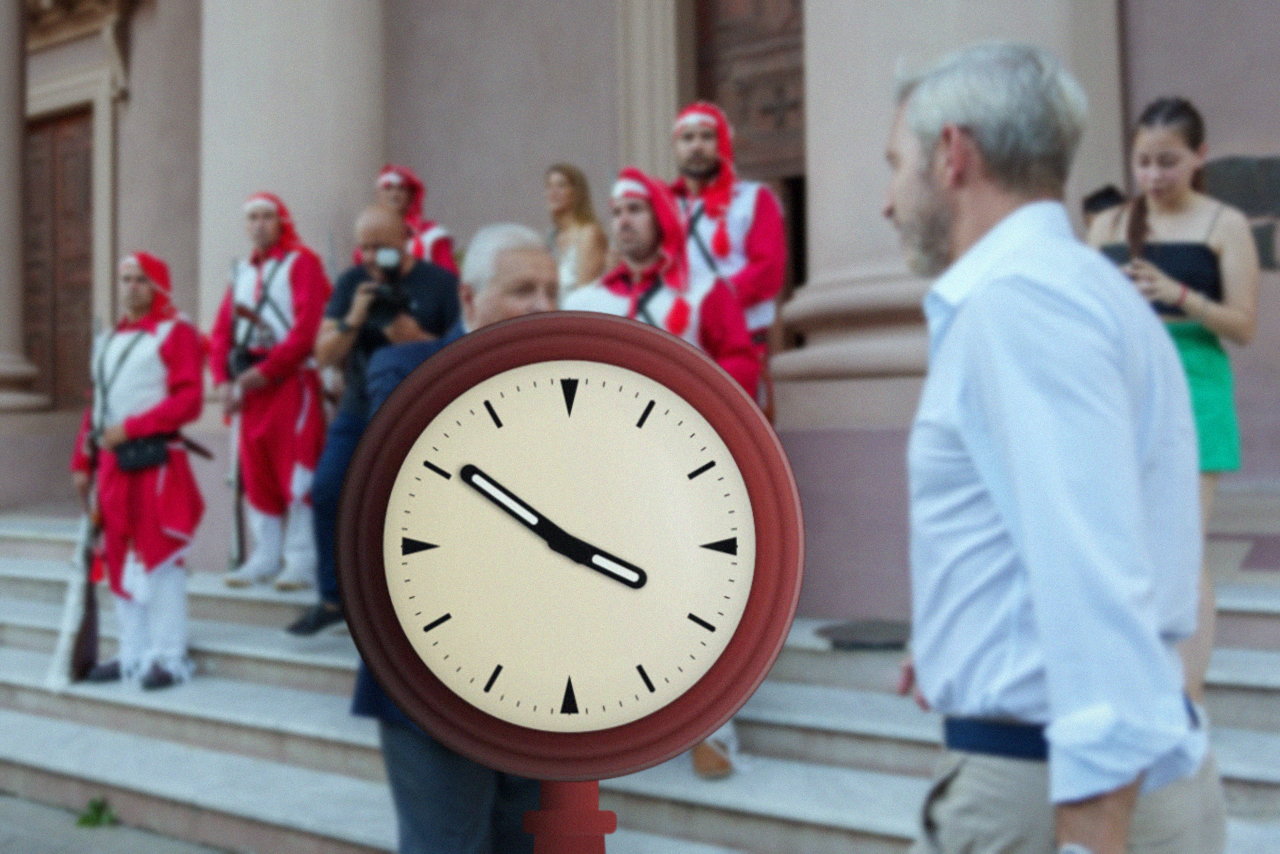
3:51
